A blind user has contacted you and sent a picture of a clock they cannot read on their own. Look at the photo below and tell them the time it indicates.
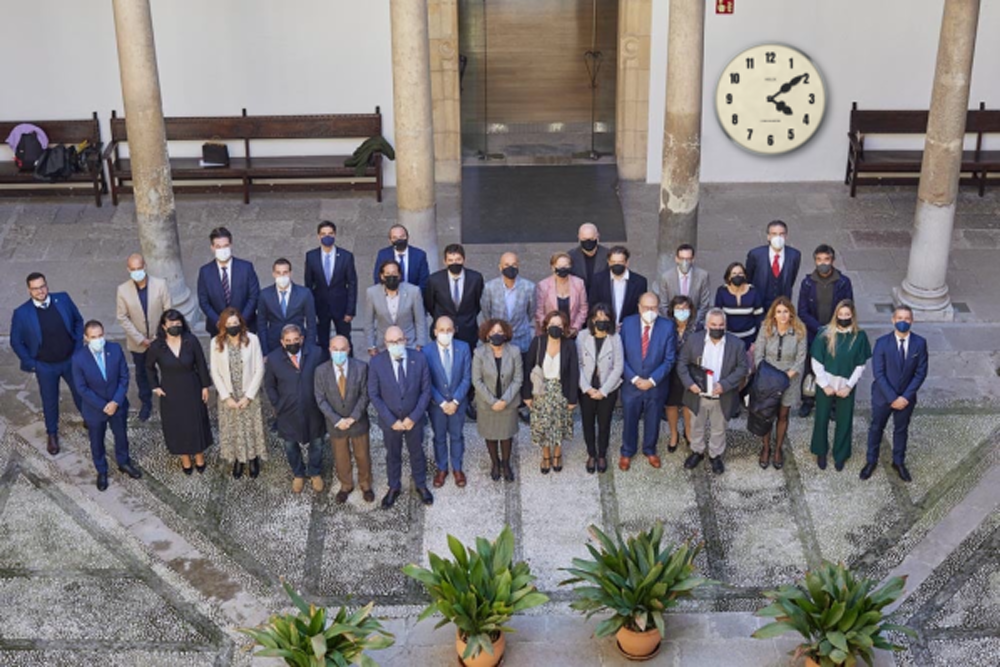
4:09
